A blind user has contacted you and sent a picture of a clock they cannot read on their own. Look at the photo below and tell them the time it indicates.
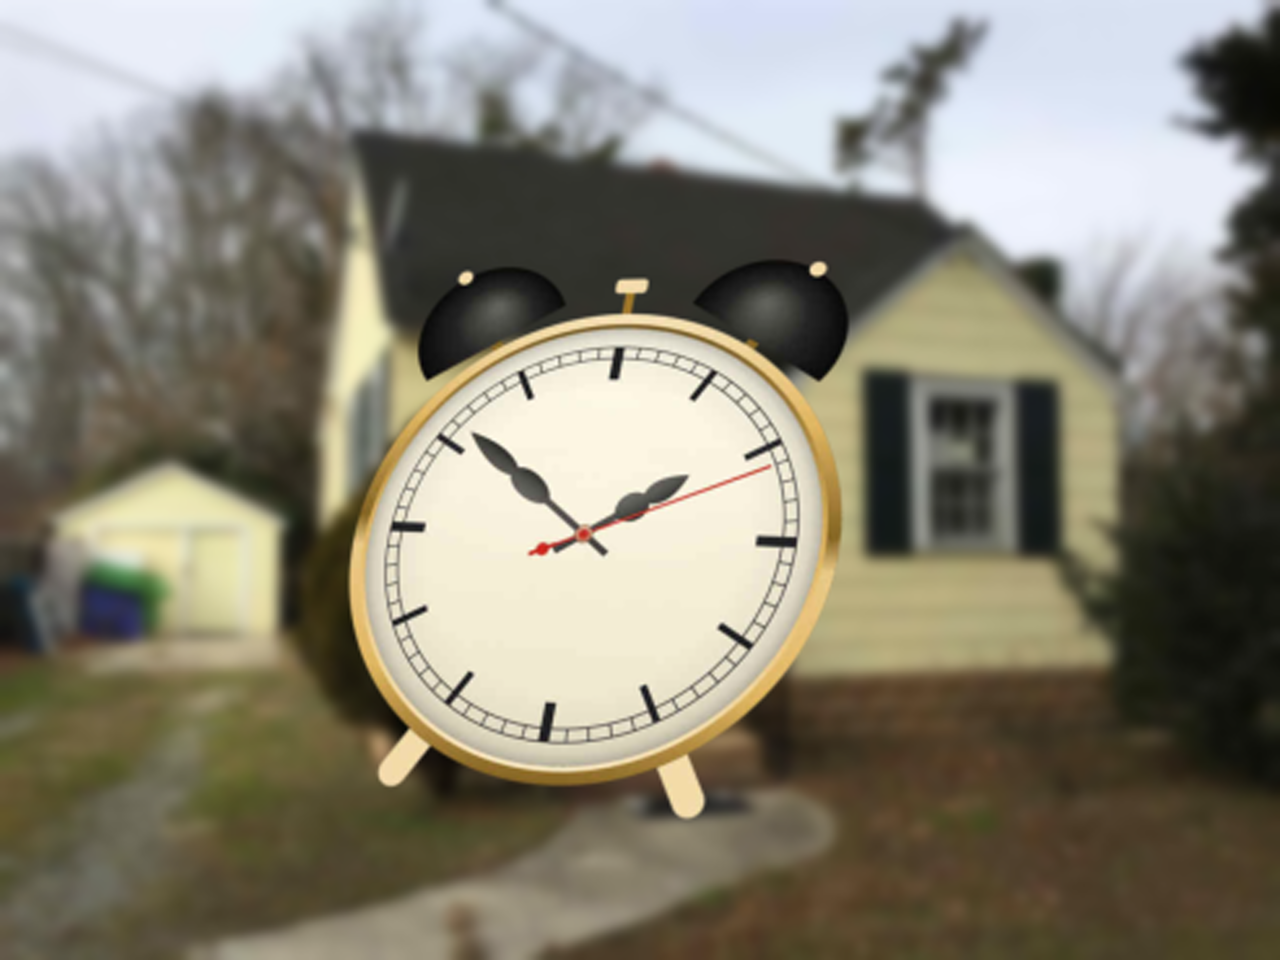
1:51:11
